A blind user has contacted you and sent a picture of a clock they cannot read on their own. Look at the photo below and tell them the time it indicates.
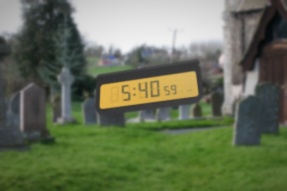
5:40:59
